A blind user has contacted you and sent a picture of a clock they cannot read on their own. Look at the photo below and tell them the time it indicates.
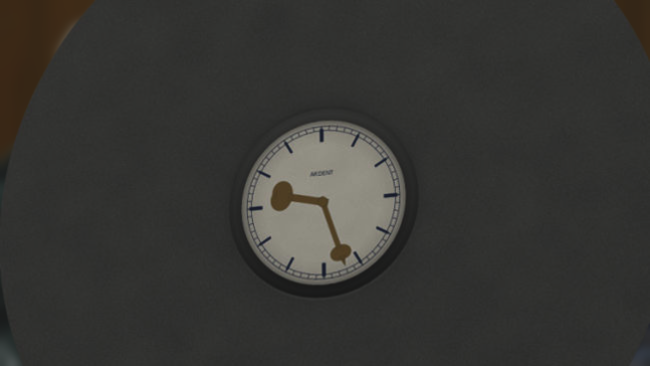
9:27
